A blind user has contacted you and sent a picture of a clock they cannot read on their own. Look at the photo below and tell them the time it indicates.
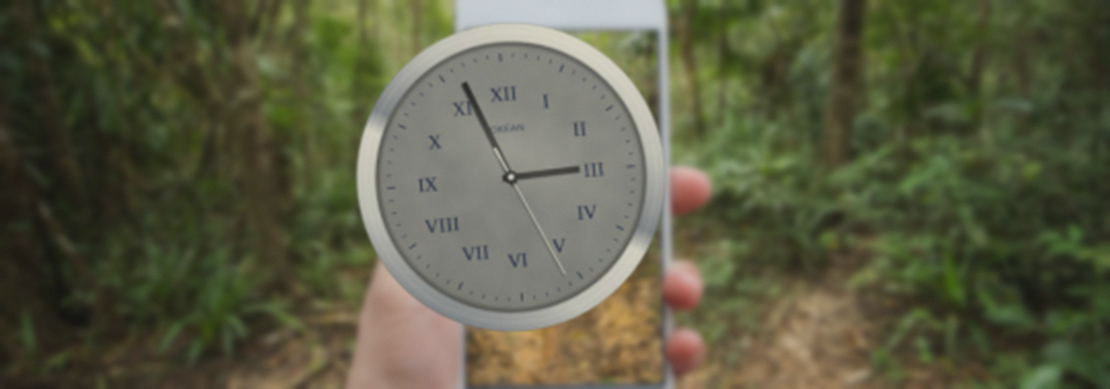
2:56:26
